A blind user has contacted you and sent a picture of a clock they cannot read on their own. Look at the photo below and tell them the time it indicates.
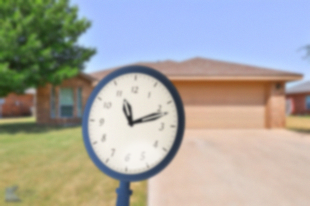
11:12
